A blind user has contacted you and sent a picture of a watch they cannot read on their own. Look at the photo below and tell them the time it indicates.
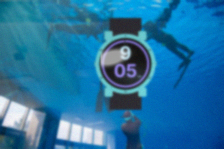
9:05
